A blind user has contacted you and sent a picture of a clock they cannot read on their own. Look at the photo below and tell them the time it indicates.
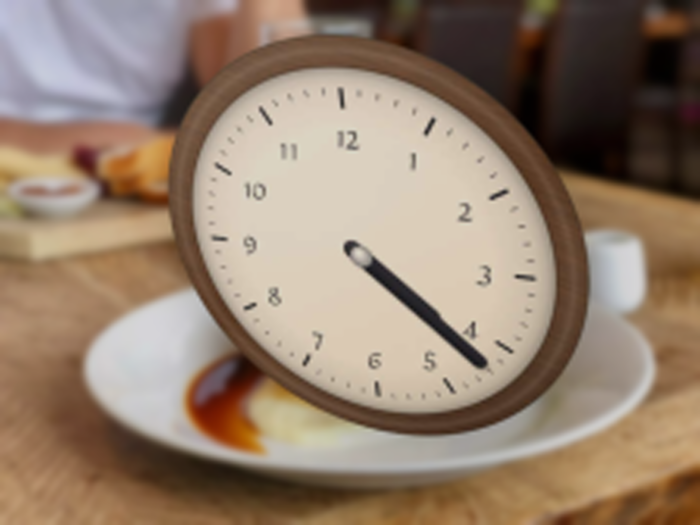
4:22
